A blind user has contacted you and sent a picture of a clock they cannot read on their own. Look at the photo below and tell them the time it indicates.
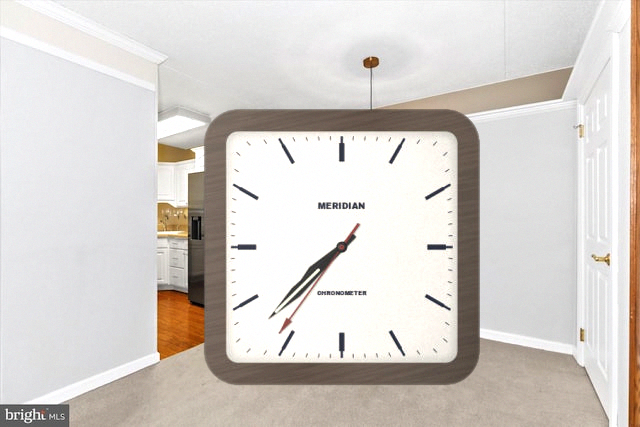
7:37:36
